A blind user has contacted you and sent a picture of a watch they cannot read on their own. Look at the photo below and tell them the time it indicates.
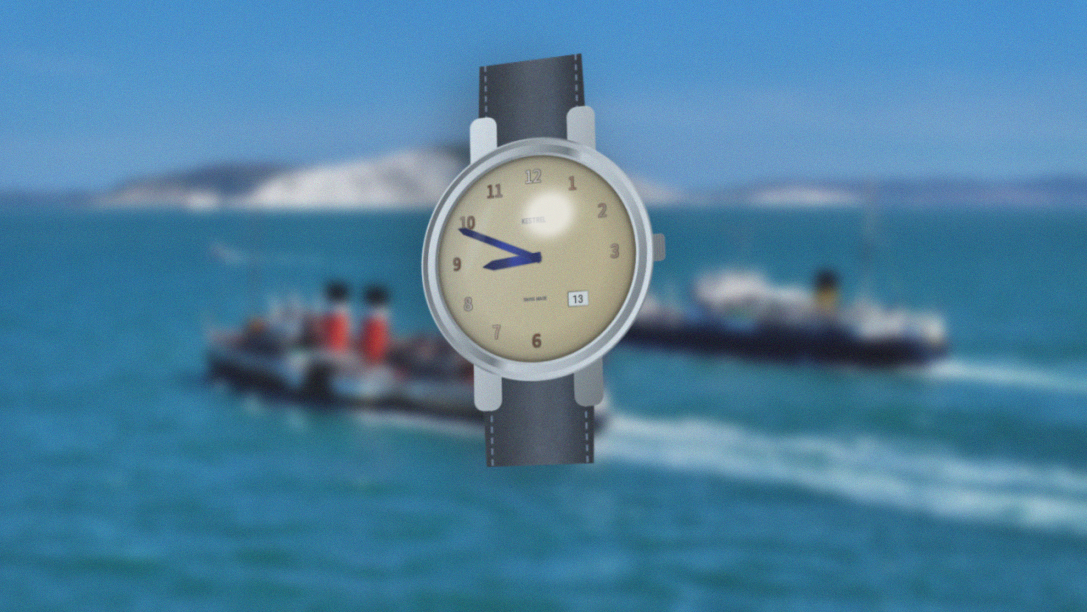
8:49
